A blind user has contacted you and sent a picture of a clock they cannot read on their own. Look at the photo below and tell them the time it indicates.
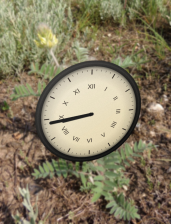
8:44
